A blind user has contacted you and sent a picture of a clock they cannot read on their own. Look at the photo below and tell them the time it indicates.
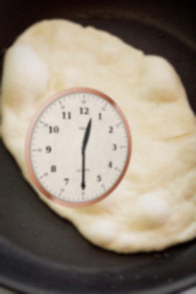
12:30
